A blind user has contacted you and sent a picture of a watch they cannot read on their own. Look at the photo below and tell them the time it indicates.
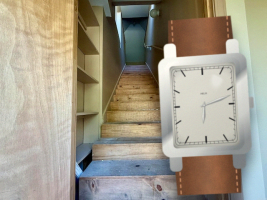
6:12
